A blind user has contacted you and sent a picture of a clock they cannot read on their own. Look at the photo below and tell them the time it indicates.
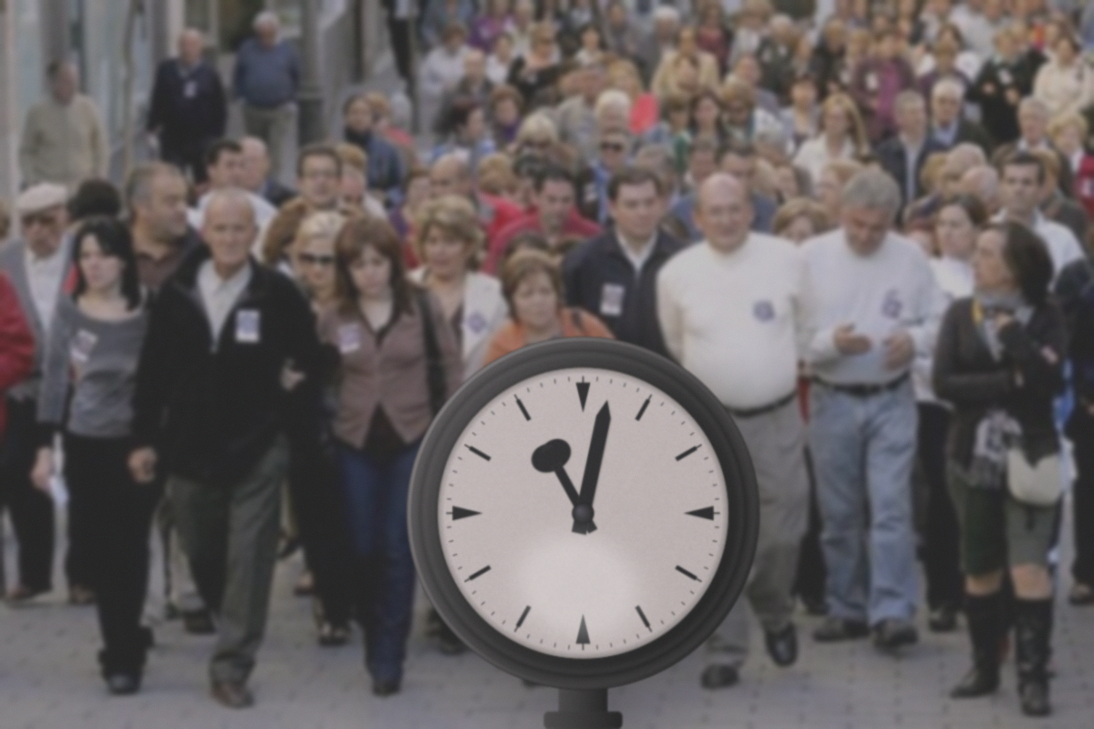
11:02
